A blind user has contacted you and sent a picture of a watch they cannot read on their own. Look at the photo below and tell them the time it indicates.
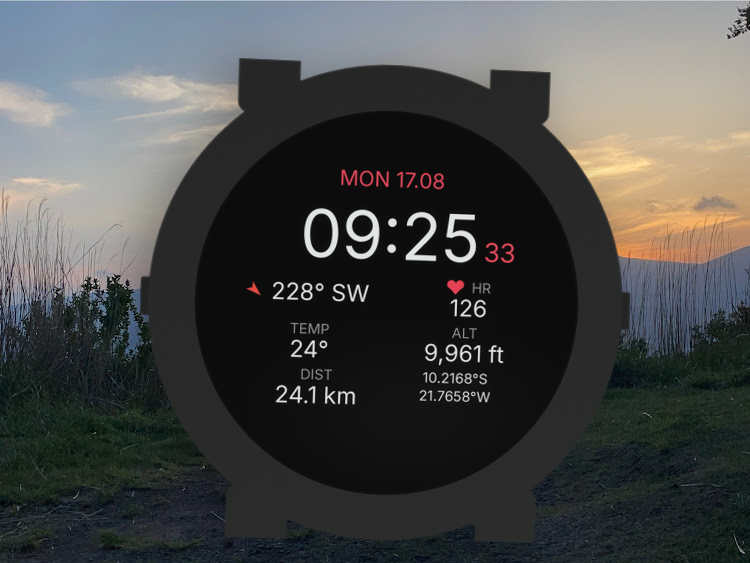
9:25:33
